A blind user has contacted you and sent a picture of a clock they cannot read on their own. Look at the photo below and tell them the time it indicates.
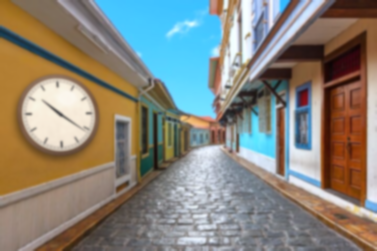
10:21
